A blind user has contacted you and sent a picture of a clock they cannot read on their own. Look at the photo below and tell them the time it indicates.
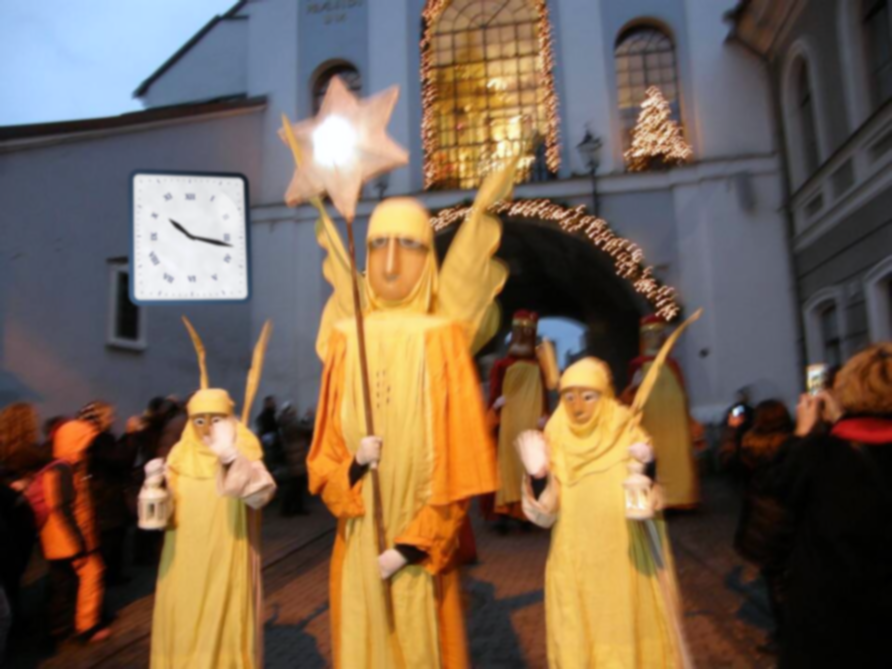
10:17
